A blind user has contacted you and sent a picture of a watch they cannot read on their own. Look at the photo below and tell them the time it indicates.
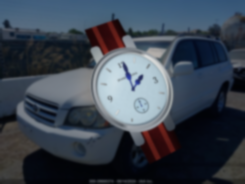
2:01
